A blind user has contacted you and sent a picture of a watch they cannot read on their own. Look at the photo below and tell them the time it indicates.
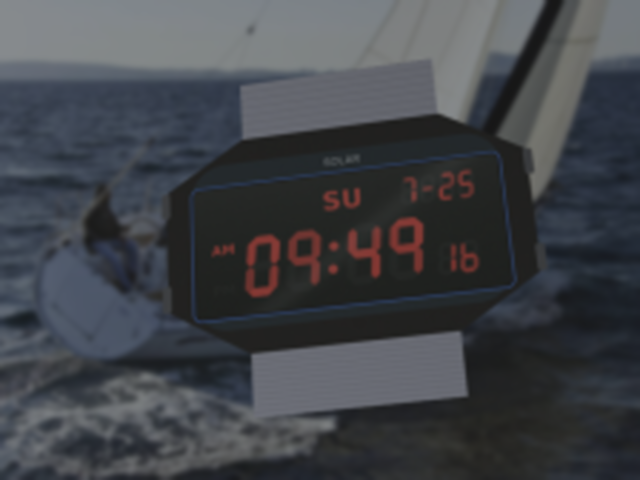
9:49:16
